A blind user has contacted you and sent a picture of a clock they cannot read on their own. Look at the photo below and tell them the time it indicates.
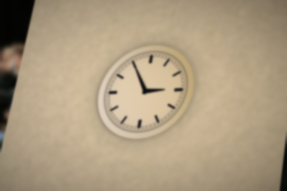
2:55
